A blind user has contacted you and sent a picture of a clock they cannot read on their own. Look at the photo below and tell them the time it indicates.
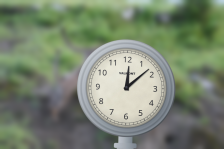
12:08
